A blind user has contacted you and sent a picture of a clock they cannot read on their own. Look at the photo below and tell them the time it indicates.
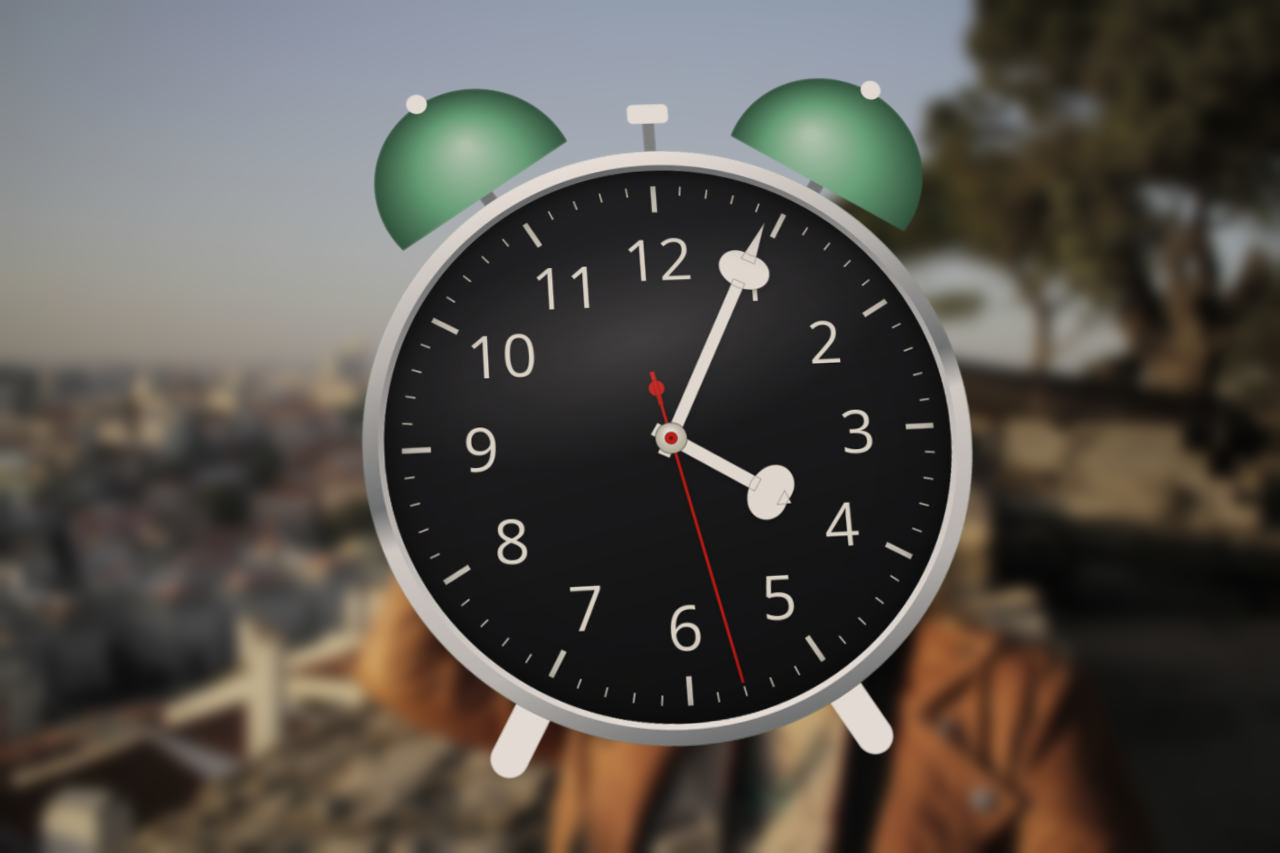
4:04:28
